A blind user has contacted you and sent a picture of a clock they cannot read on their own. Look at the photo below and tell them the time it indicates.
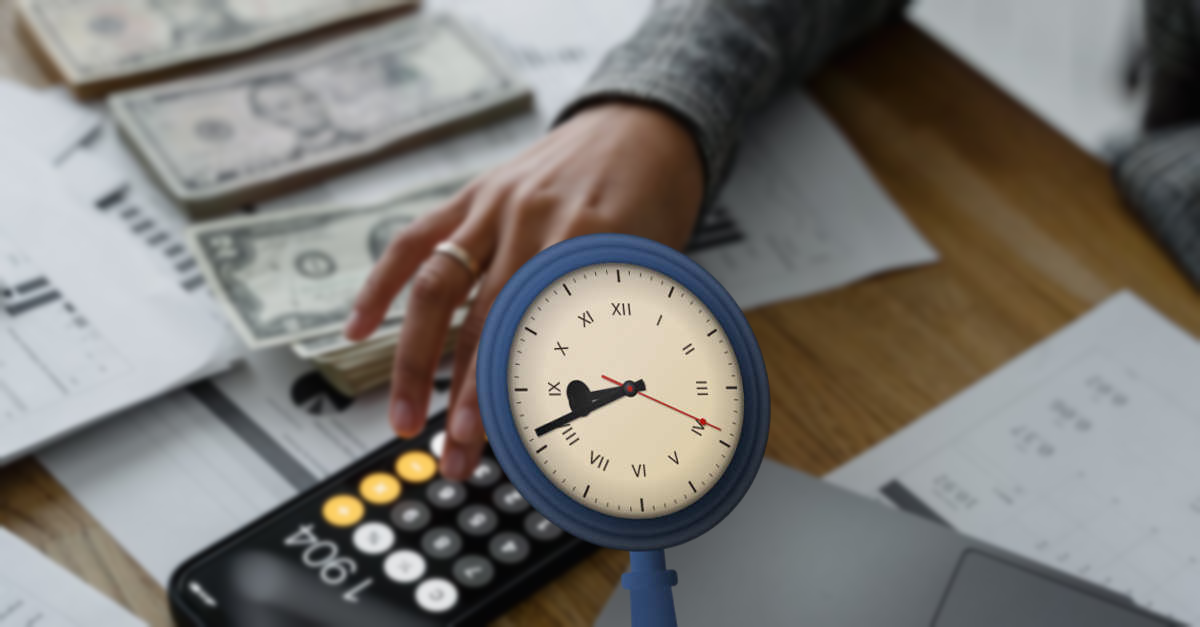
8:41:19
